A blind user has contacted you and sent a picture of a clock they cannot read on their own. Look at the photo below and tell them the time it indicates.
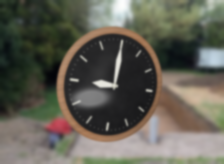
9:00
